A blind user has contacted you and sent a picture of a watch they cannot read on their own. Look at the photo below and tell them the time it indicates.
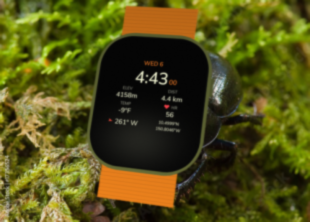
4:43
